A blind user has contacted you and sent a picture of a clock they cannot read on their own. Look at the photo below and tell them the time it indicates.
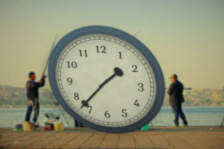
1:37
